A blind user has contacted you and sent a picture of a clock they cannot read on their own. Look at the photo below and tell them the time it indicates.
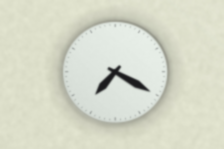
7:20
